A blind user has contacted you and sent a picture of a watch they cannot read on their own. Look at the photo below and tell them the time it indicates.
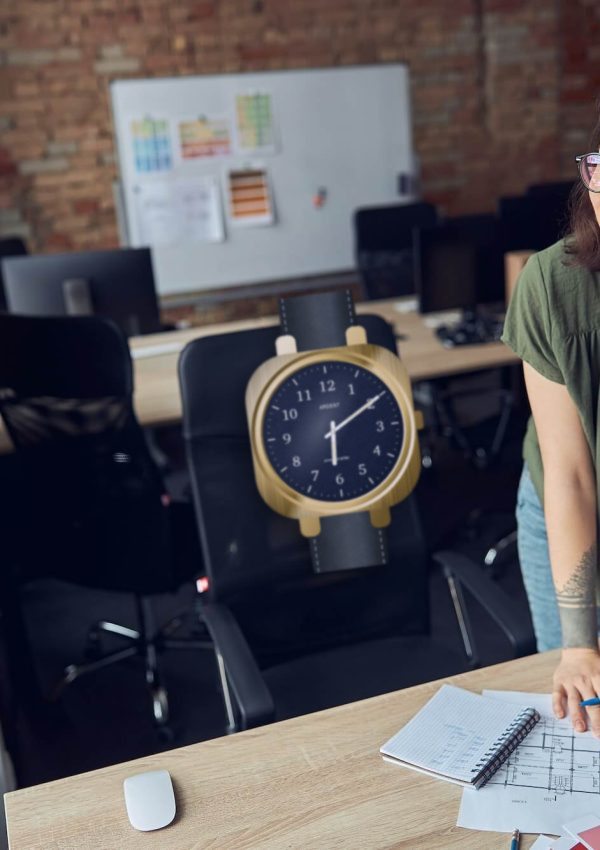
6:10
